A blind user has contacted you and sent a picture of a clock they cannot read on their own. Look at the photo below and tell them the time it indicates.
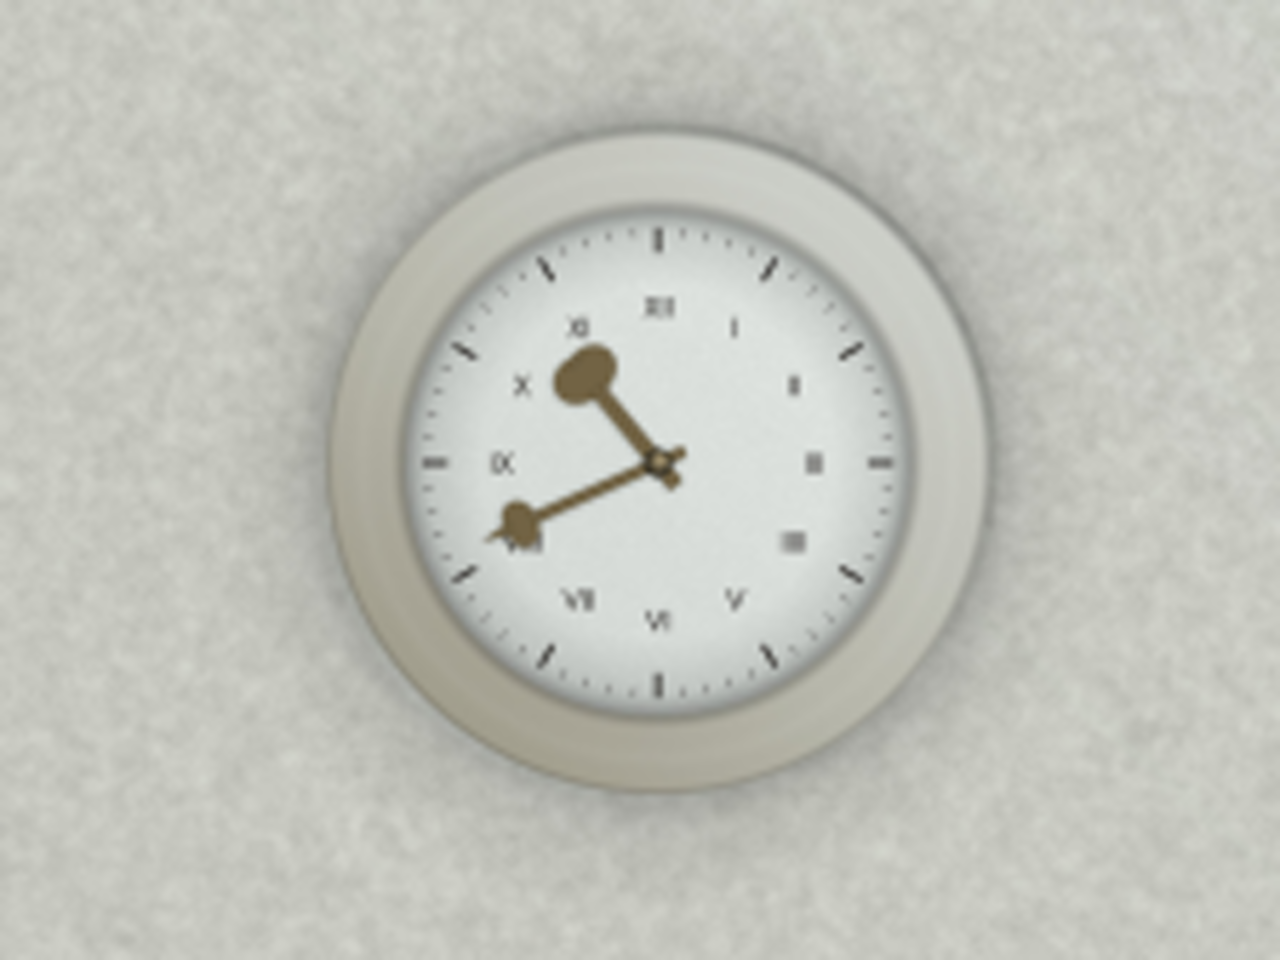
10:41
